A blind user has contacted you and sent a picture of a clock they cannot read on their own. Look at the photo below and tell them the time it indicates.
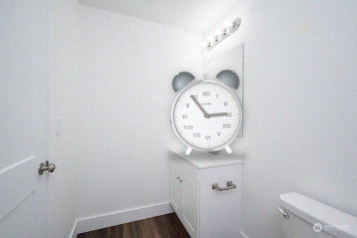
2:54
